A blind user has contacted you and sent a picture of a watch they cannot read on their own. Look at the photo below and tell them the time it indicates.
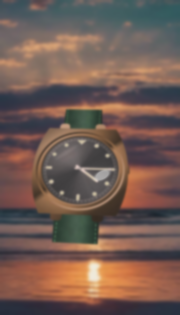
4:15
